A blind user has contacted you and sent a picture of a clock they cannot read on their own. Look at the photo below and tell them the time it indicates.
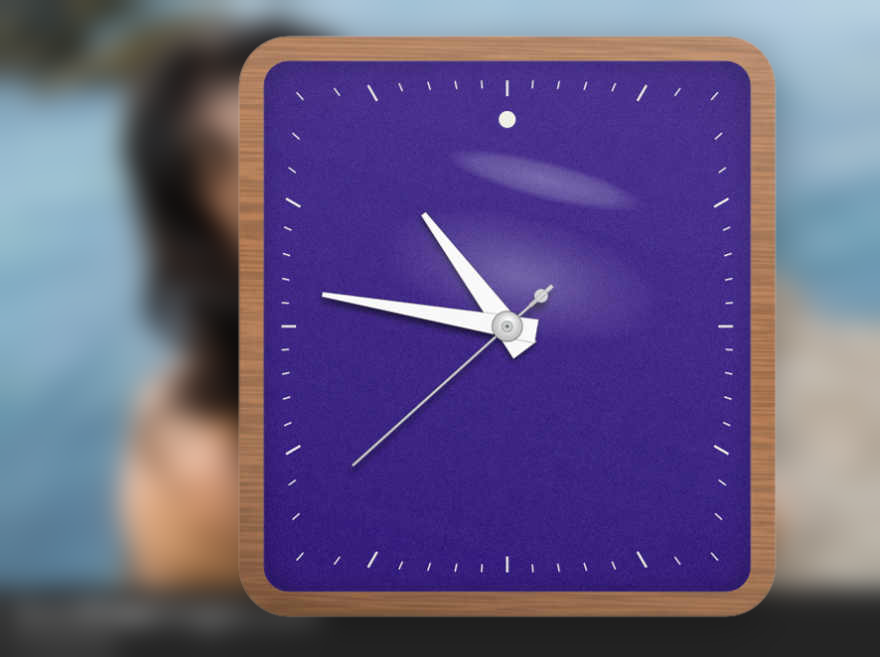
10:46:38
